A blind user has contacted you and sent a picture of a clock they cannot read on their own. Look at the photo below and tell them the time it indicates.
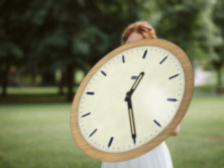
12:25
